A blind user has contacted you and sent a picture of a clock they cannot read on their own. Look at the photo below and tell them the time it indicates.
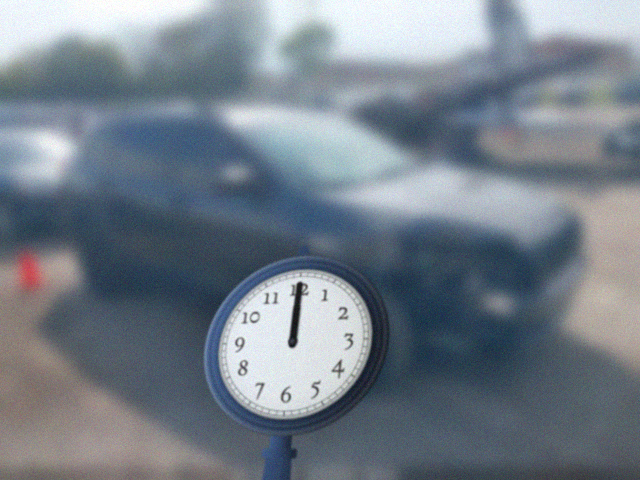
12:00
